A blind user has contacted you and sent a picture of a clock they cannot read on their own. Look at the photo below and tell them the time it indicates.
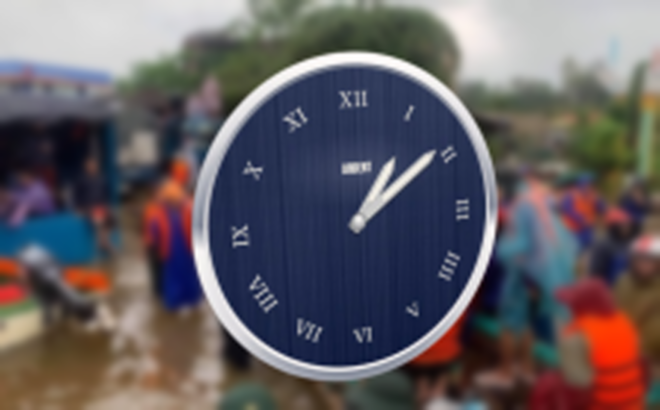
1:09
